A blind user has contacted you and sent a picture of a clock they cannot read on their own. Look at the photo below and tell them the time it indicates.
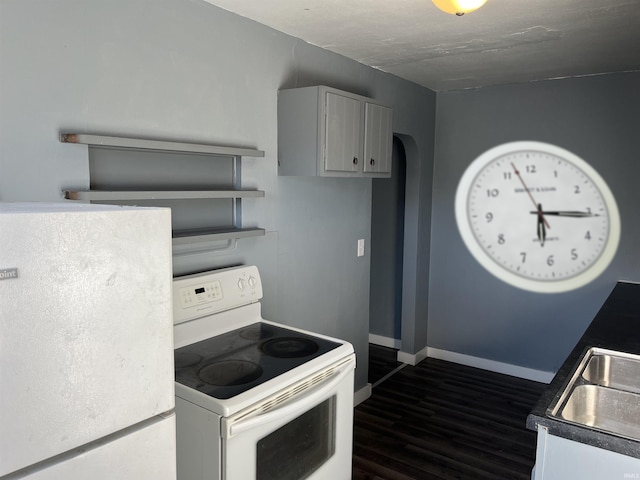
6:15:57
